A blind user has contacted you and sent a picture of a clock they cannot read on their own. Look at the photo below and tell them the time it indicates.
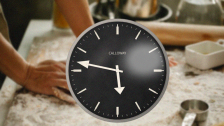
5:47
